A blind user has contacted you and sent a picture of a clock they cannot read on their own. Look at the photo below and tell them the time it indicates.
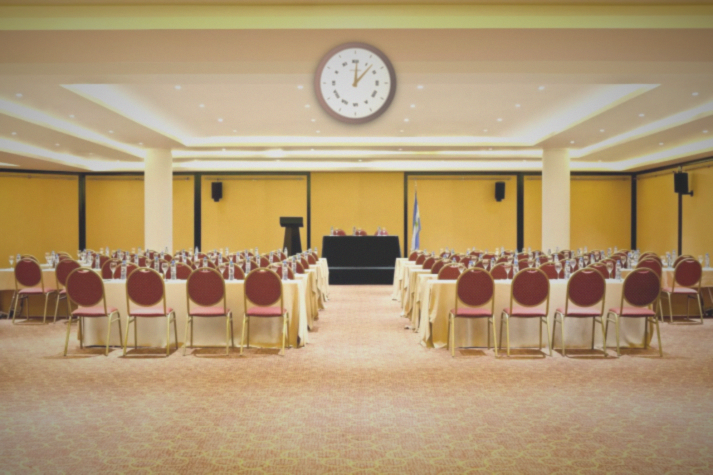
12:07
